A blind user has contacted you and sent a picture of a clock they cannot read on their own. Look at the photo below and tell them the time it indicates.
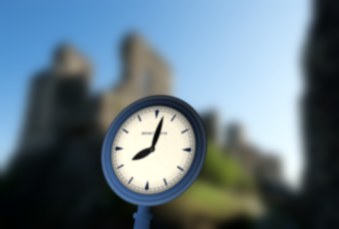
8:02
